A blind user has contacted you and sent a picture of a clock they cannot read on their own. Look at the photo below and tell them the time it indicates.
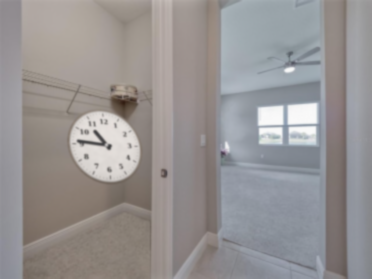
10:46
